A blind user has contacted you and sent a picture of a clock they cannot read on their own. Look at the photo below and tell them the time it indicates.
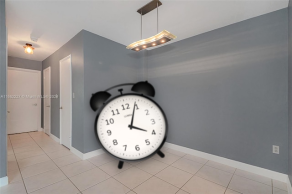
4:04
